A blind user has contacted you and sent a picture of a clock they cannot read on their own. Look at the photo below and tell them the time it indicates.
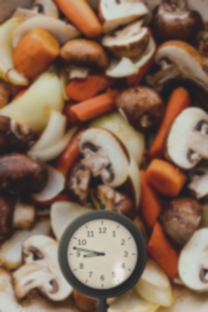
8:47
